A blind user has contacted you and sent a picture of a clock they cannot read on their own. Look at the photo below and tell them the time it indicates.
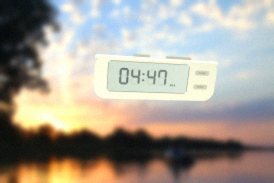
4:47
